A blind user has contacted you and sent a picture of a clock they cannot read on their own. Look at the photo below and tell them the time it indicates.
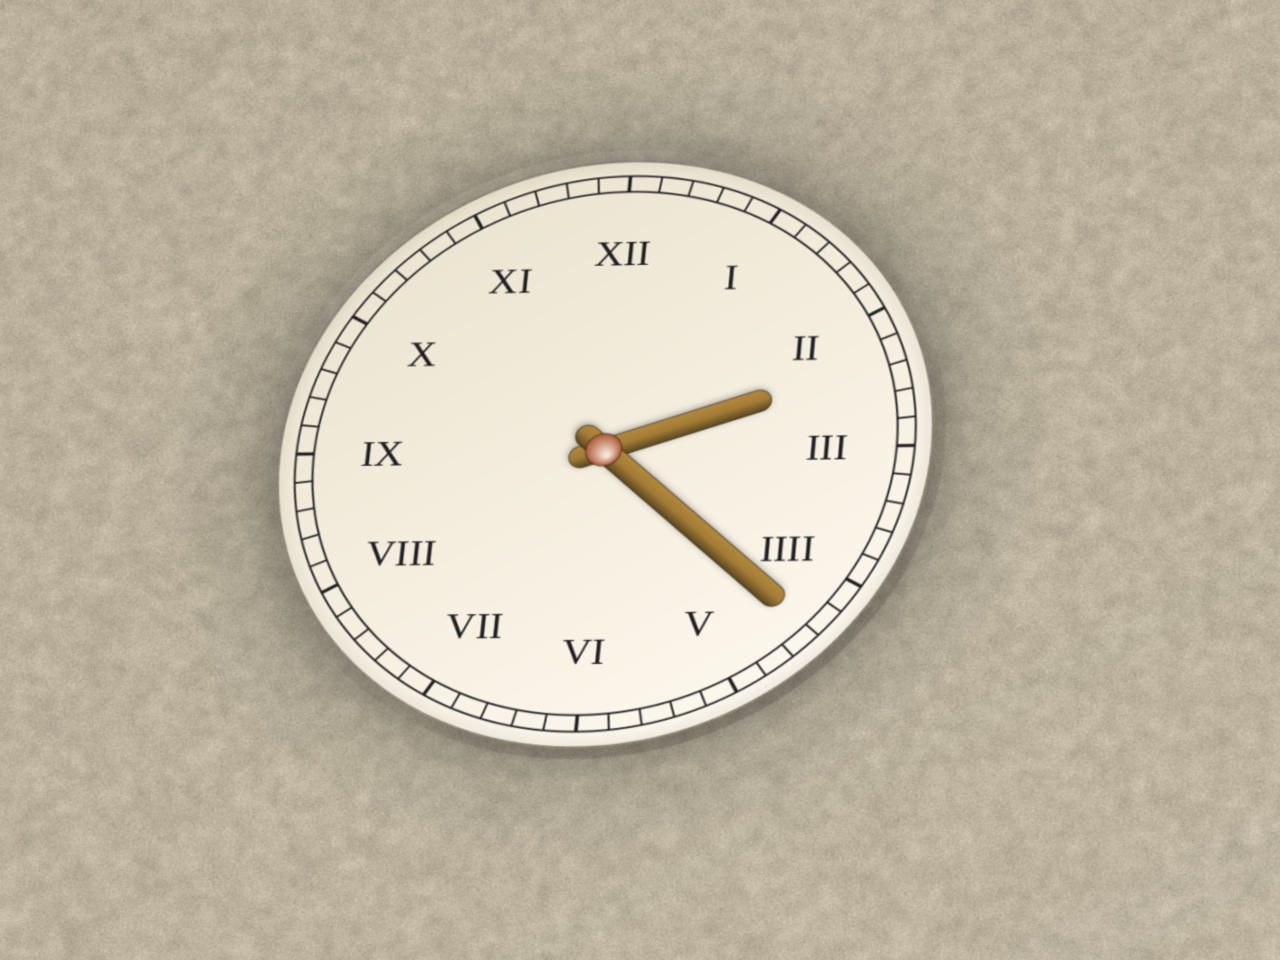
2:22
